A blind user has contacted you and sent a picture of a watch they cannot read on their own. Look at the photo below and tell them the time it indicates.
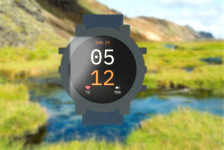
5:12
